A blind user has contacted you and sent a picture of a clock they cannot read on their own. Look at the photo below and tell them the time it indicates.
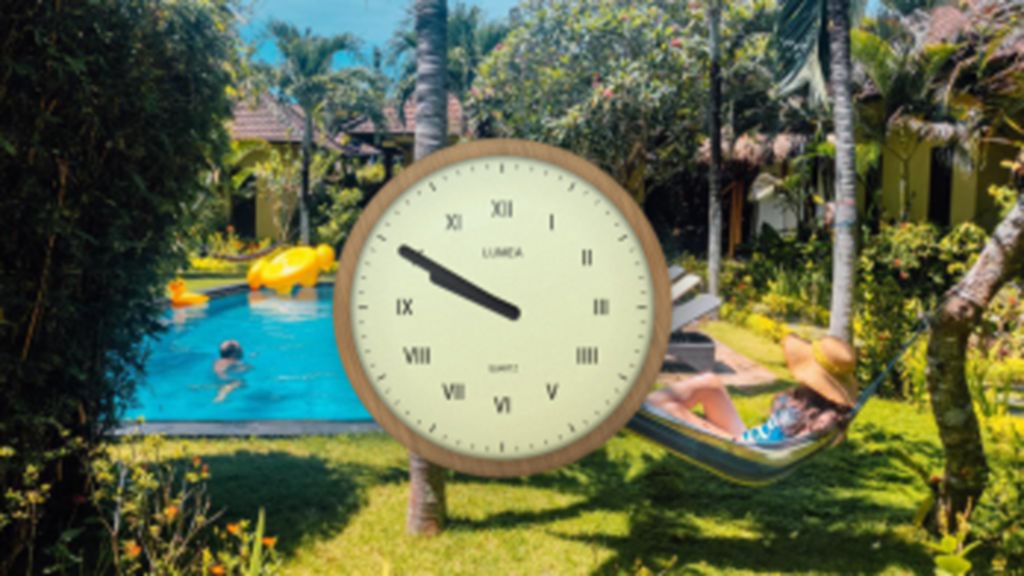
9:50
